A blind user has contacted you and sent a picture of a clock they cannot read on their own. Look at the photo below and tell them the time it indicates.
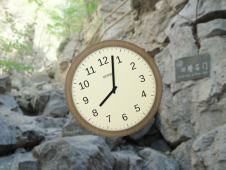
8:03
